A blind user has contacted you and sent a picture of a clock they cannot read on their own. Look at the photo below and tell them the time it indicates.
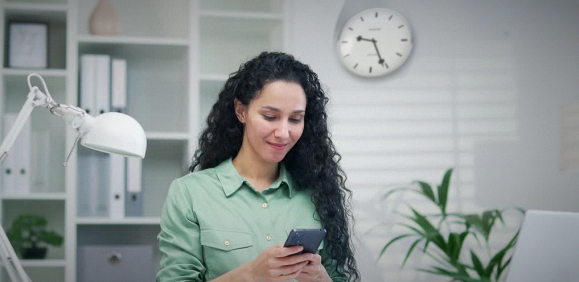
9:26
